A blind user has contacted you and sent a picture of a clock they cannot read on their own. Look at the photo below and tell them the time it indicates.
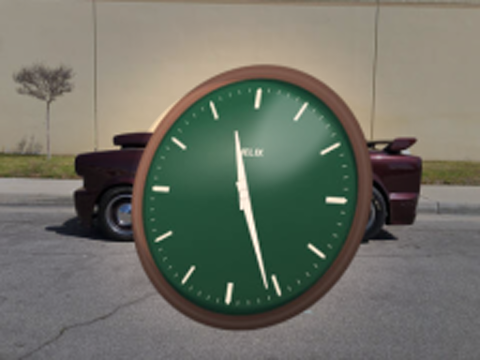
11:26
